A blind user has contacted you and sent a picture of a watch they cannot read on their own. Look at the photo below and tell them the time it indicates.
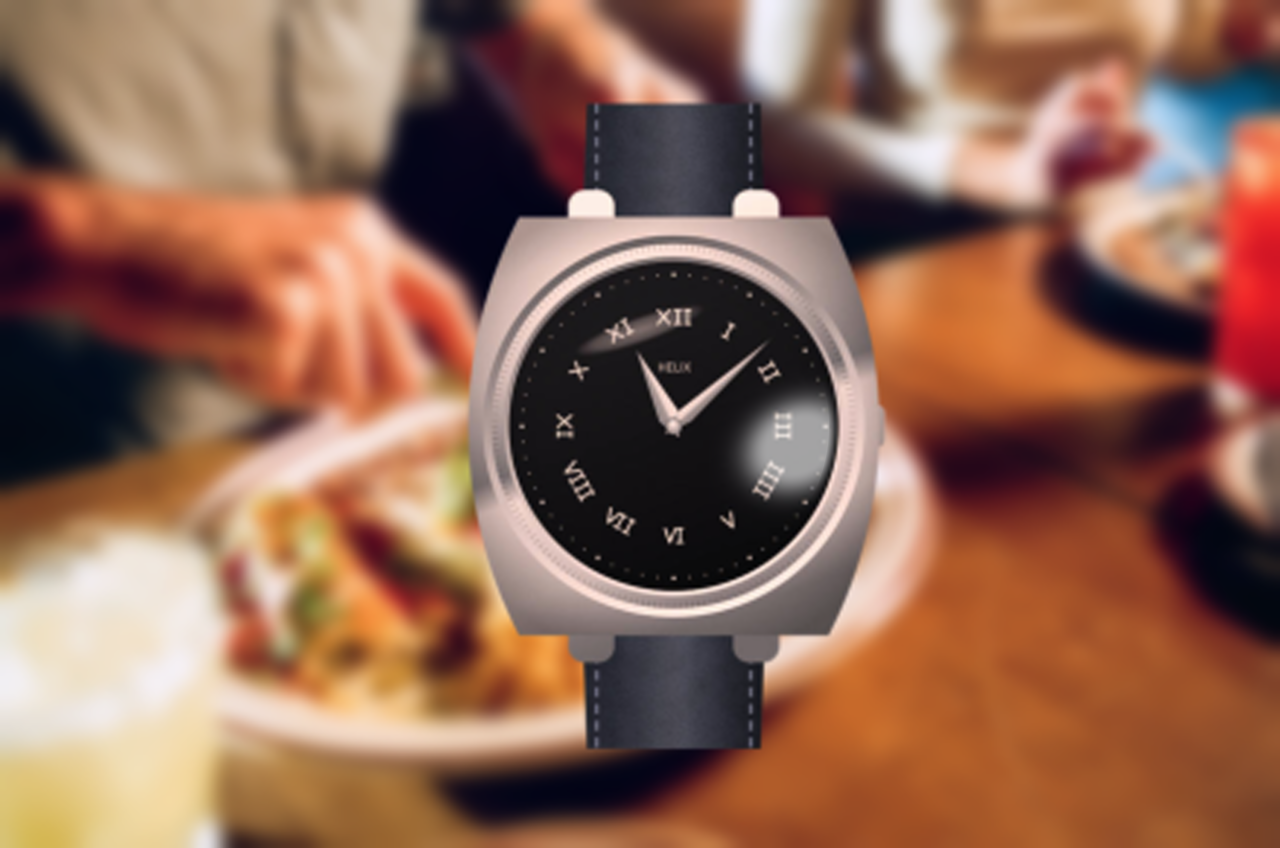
11:08
